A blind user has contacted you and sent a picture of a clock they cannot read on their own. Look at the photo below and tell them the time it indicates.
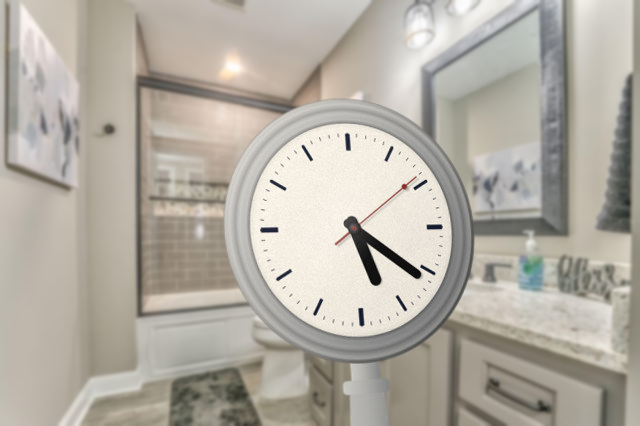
5:21:09
